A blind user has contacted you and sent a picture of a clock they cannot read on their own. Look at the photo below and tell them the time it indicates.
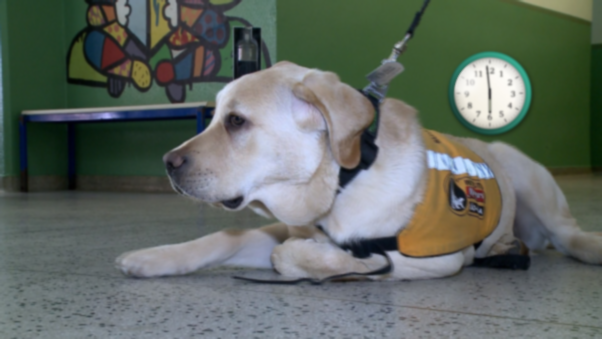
5:59
